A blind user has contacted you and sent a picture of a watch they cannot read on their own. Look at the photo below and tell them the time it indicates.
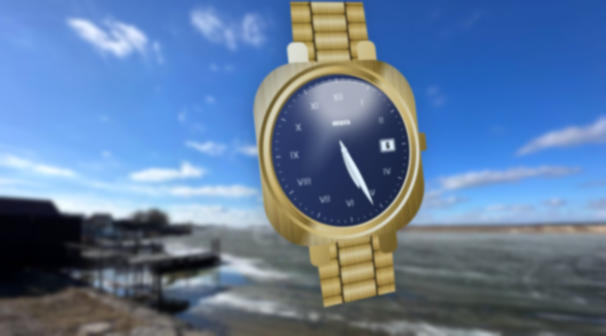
5:26
